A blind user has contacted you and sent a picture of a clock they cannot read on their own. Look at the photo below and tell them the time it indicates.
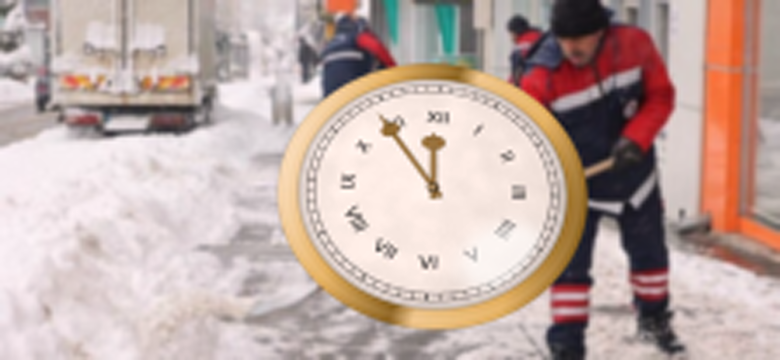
11:54
